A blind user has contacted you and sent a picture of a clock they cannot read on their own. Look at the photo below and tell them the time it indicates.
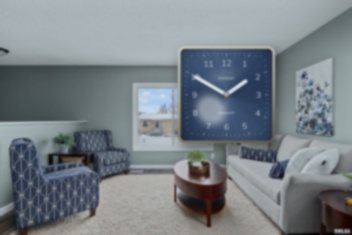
1:50
